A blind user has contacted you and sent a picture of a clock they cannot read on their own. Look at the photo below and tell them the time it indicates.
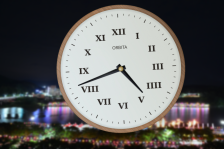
4:42
